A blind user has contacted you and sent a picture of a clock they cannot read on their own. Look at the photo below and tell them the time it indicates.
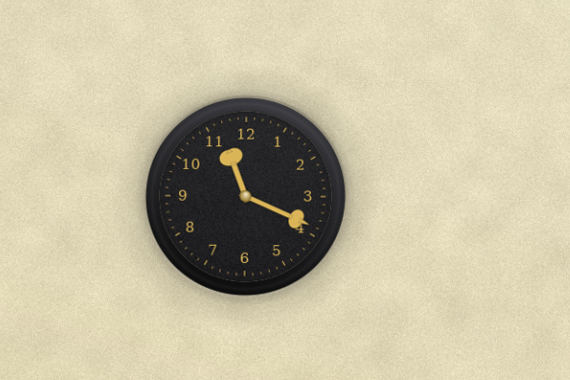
11:19
